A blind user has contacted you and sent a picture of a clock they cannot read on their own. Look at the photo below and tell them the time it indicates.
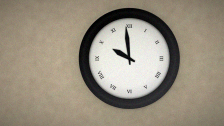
9:59
